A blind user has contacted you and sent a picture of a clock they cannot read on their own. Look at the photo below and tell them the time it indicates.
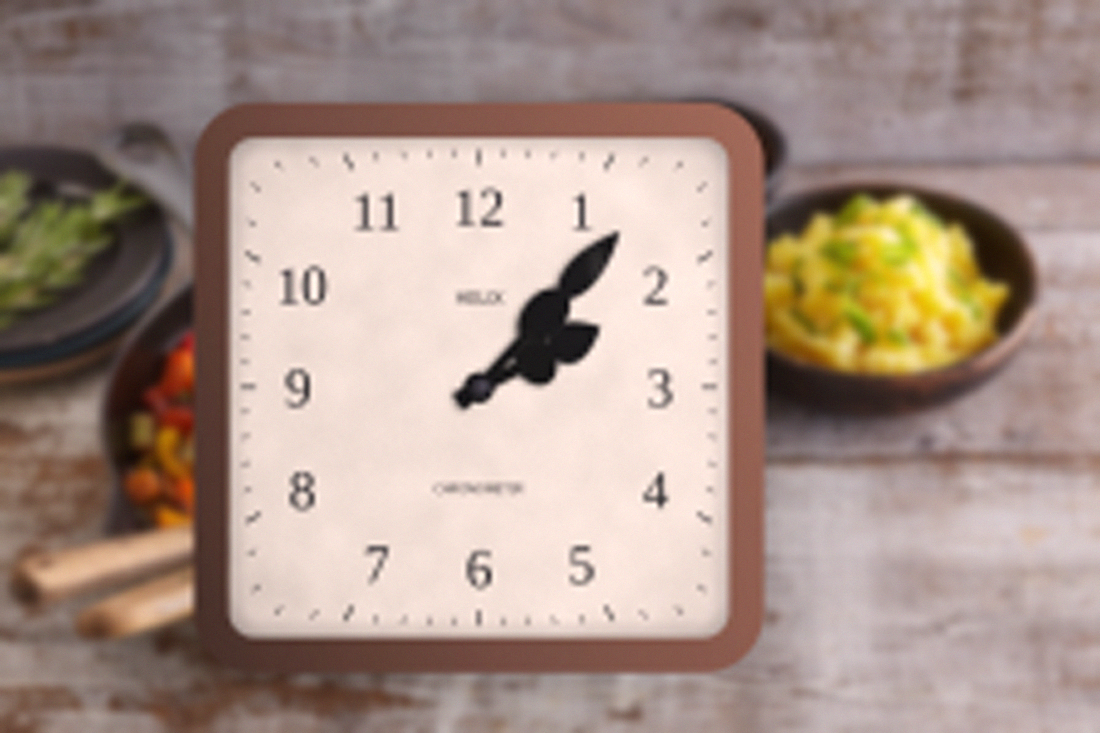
2:07
